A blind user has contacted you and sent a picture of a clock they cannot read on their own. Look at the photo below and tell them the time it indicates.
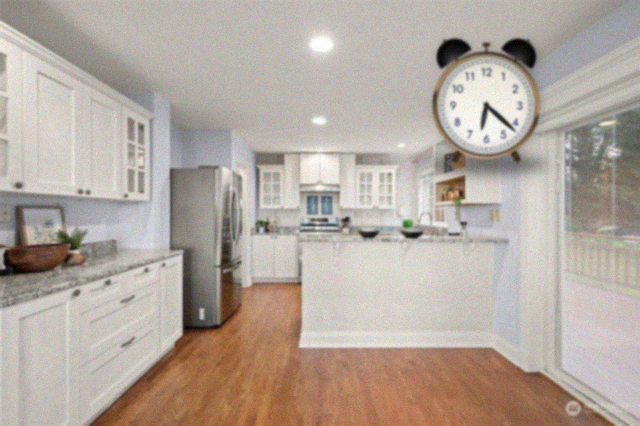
6:22
